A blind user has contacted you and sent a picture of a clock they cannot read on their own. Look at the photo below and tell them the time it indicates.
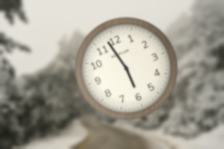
5:58
